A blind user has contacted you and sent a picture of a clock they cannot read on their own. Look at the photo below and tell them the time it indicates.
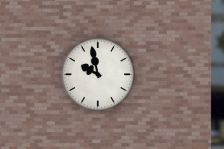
9:58
